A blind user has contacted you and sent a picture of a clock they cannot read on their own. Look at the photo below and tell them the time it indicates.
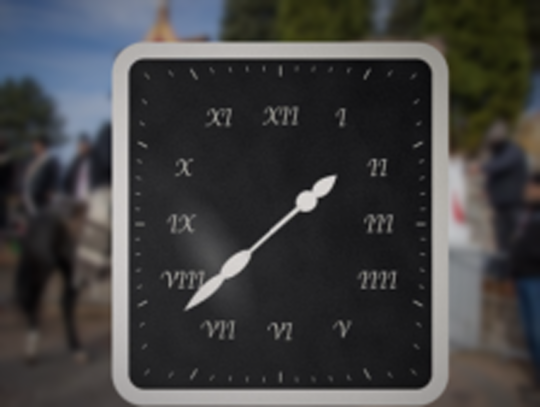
1:38
